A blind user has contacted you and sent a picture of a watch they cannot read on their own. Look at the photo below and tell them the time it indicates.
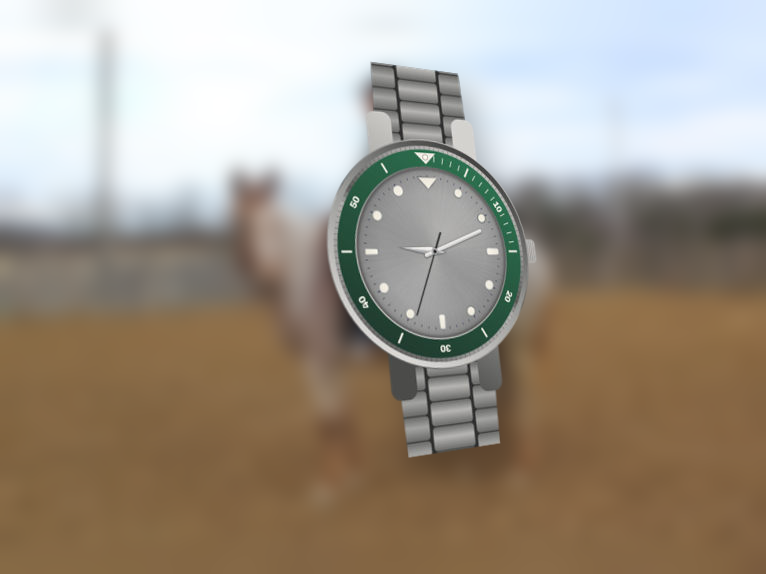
9:11:34
